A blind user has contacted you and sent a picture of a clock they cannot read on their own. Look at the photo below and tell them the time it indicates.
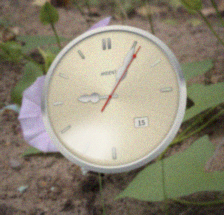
9:05:06
